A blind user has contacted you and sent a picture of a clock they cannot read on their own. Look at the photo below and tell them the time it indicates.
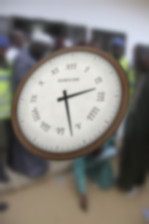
2:27
